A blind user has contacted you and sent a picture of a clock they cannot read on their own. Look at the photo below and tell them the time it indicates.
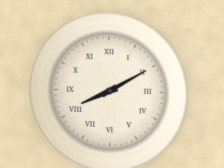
8:10
